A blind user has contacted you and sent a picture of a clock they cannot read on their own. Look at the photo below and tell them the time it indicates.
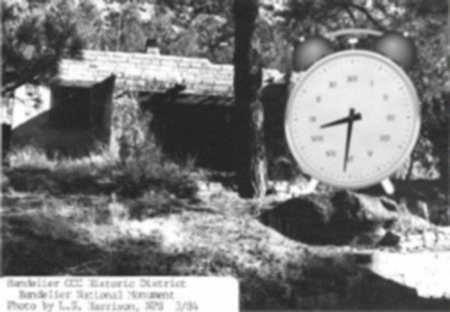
8:31
